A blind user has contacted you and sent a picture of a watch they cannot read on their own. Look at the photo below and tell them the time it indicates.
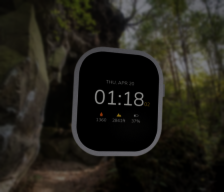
1:18
